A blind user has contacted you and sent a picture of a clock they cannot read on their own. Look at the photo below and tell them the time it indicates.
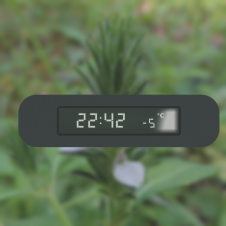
22:42
